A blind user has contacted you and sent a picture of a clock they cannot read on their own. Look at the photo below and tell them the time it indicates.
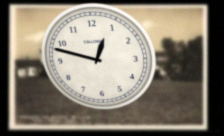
12:48
